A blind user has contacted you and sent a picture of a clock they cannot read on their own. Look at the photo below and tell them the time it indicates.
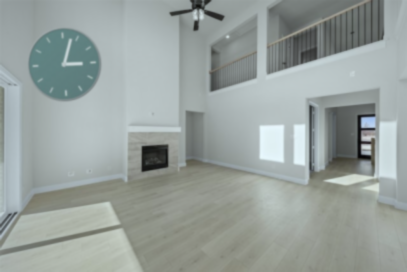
3:03
